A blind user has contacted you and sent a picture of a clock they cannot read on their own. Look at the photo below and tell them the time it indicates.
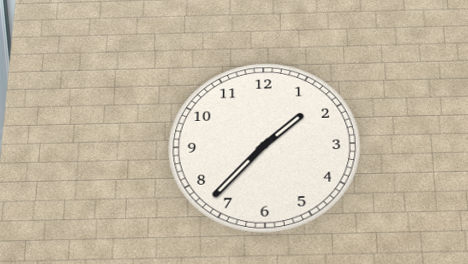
1:37
